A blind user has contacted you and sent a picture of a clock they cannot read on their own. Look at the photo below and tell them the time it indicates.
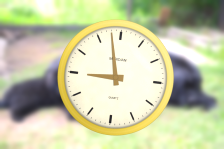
8:58
